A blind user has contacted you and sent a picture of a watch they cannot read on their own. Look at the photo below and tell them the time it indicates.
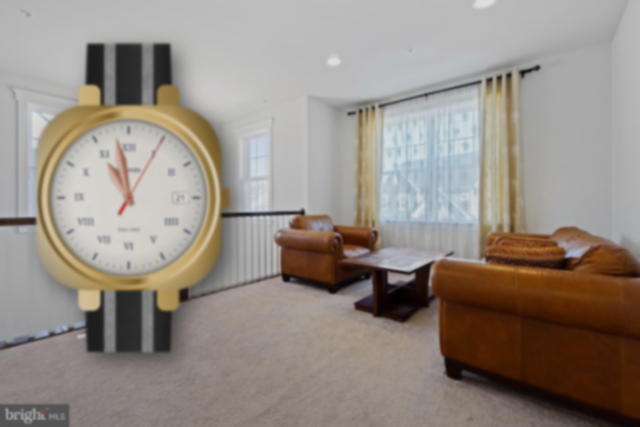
10:58:05
